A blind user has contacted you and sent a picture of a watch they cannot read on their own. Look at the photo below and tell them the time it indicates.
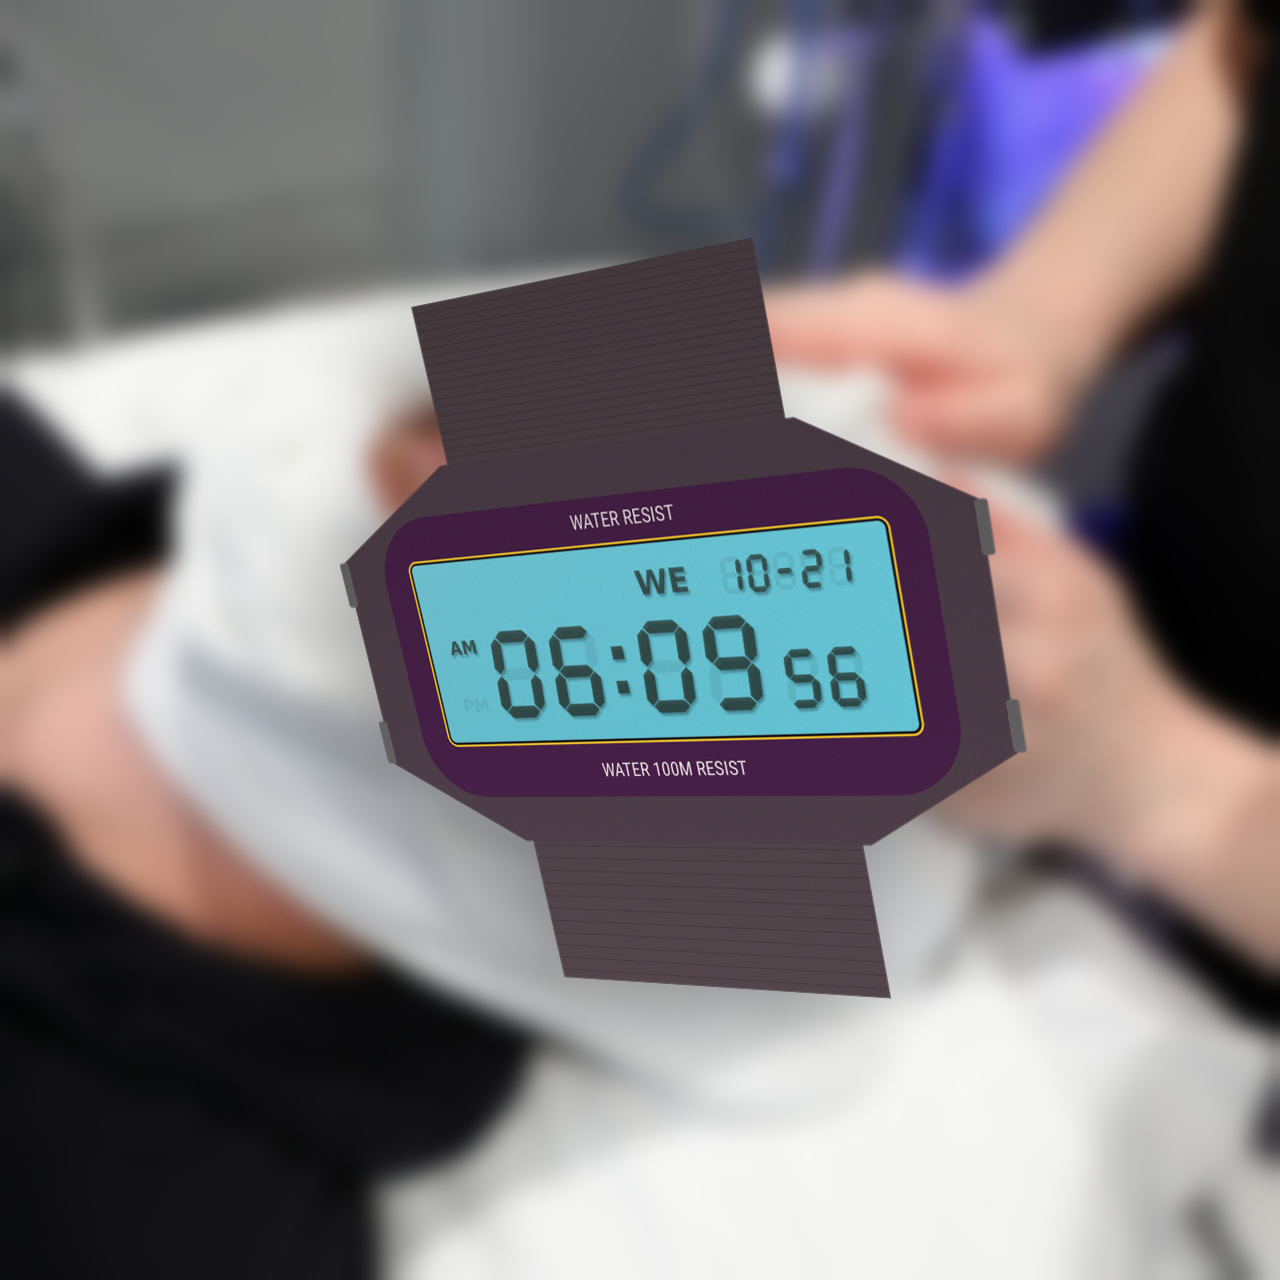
6:09:56
